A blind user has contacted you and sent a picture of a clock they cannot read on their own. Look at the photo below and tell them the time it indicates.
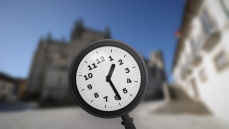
1:29
